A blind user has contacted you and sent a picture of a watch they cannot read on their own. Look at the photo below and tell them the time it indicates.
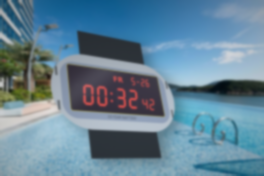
0:32:42
